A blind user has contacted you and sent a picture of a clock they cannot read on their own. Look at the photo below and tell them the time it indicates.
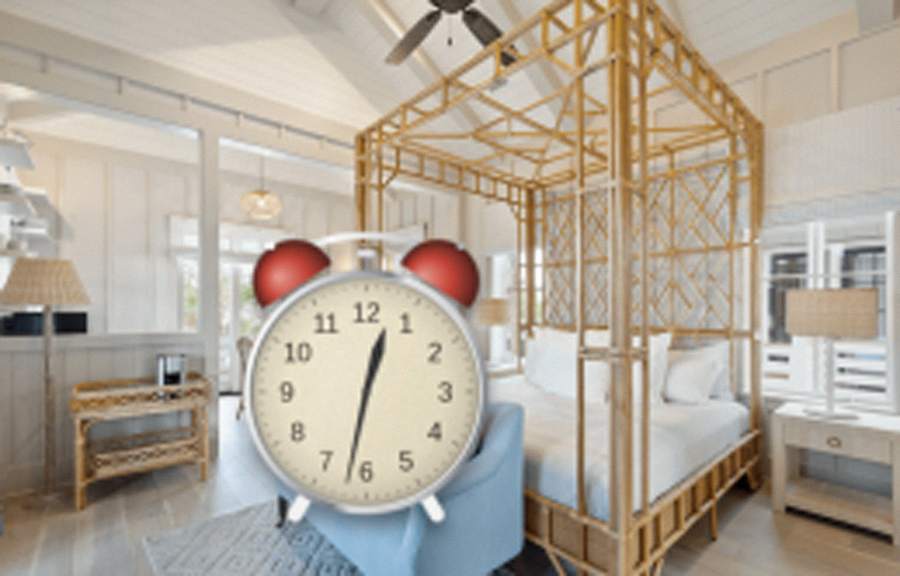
12:32
